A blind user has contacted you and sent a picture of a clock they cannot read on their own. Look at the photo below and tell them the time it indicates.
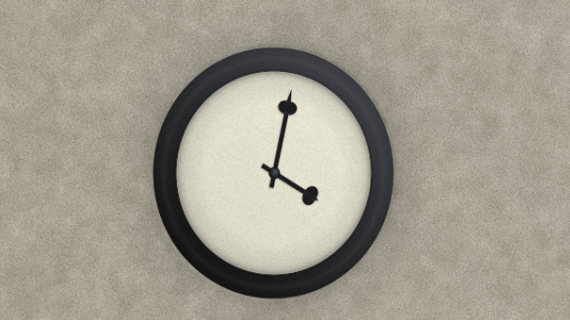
4:02
